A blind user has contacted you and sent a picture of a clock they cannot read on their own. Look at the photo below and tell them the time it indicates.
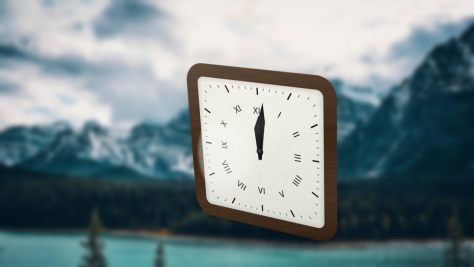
12:01
